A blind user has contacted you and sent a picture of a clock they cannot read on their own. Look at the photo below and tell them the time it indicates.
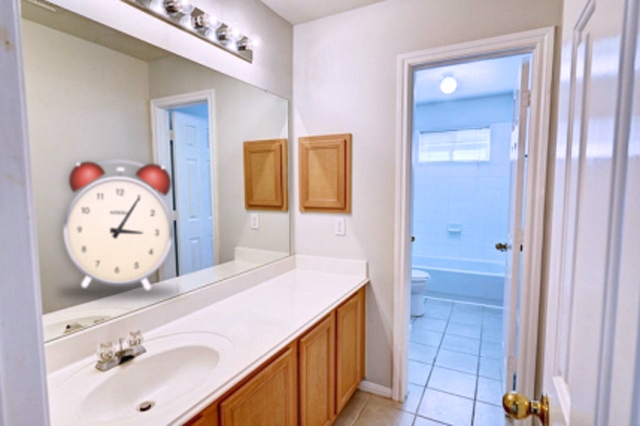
3:05
